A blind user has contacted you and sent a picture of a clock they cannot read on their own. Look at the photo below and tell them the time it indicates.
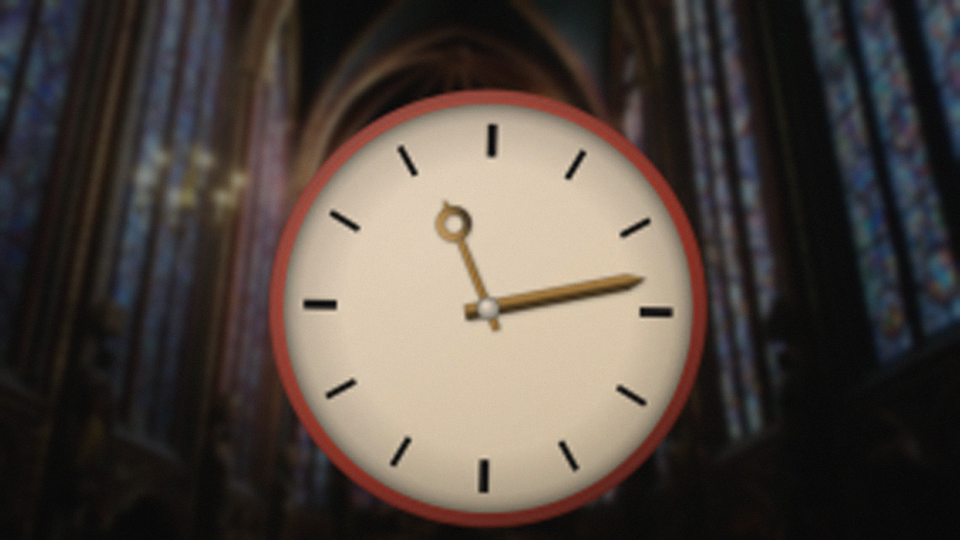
11:13
